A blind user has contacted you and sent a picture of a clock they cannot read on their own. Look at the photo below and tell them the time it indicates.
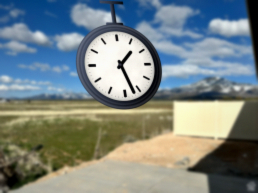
1:27
